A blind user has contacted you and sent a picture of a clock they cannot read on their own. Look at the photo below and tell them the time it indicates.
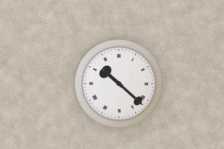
10:22
